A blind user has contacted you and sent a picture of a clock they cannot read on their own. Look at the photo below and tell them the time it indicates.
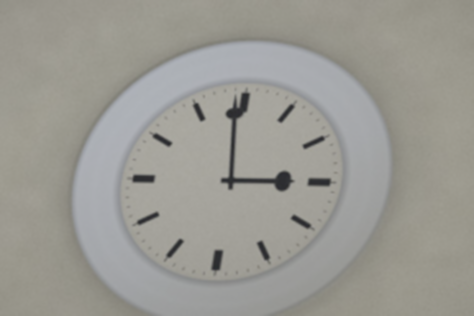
2:59
